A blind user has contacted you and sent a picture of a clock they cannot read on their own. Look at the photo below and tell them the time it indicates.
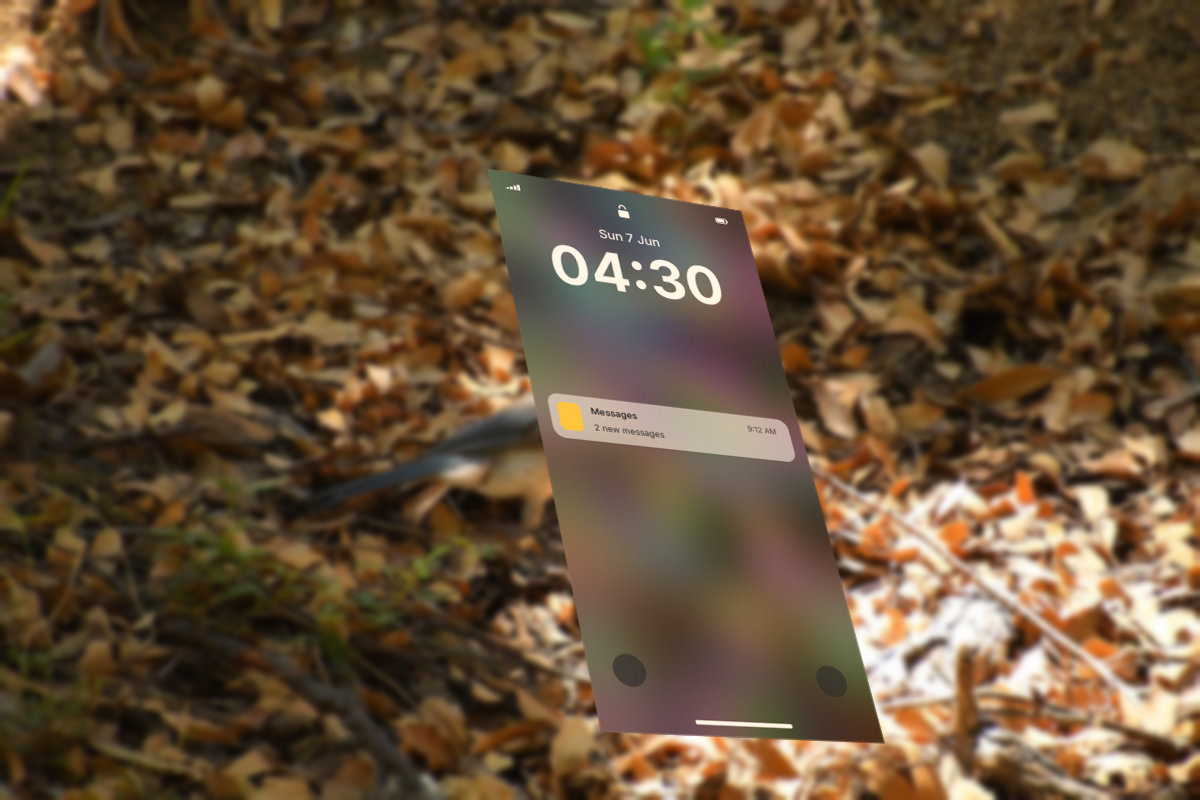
4:30
